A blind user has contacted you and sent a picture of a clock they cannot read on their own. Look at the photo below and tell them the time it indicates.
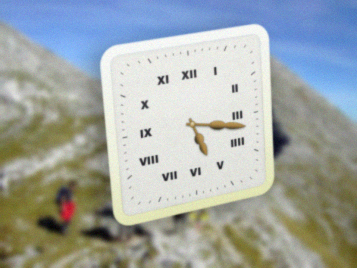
5:17
